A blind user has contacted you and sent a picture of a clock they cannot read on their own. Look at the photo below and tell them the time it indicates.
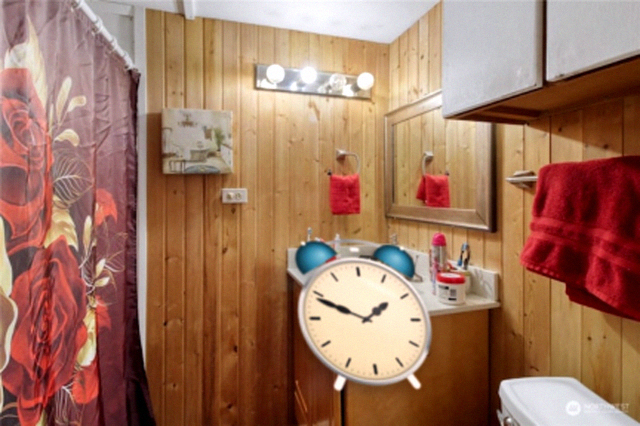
1:49
